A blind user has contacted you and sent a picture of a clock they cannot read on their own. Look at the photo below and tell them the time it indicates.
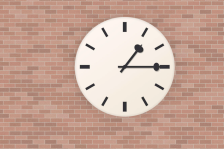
1:15
